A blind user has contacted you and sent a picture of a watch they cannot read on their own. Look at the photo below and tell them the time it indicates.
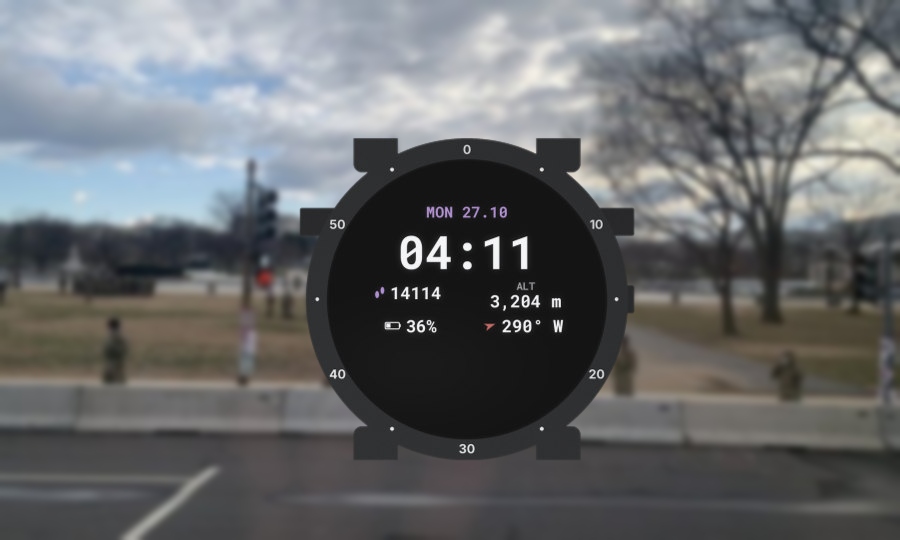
4:11
